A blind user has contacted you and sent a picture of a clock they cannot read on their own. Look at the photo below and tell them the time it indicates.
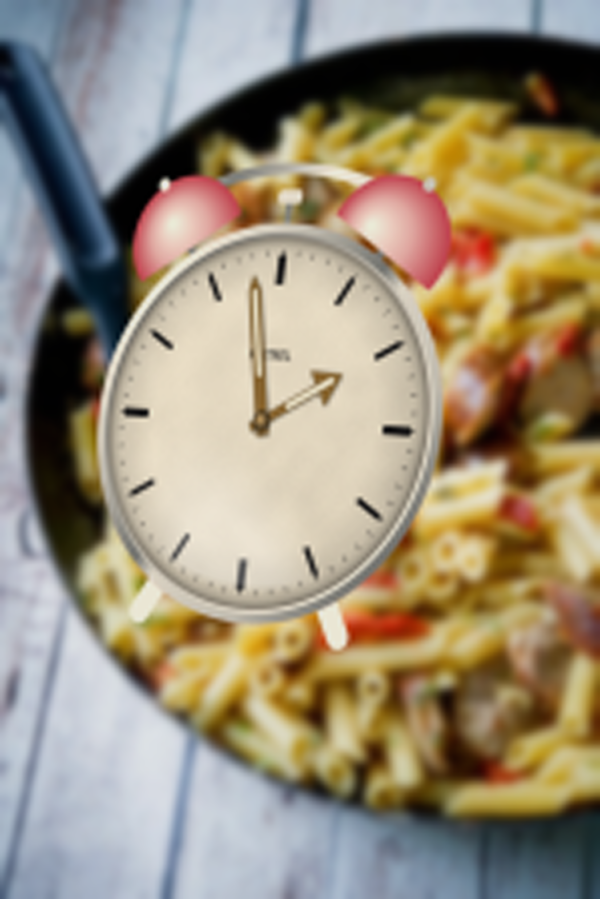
1:58
